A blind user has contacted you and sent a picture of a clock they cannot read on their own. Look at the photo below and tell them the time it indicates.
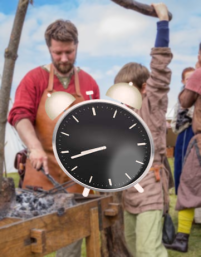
8:43
